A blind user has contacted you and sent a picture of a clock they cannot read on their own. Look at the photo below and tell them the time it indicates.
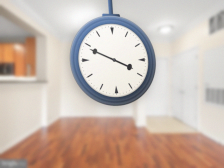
3:49
